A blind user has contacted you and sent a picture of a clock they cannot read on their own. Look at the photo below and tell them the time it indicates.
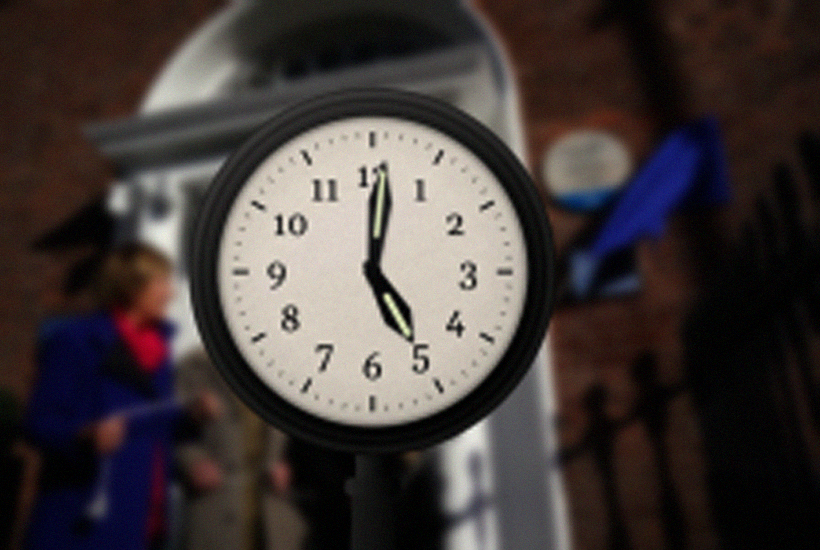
5:01
